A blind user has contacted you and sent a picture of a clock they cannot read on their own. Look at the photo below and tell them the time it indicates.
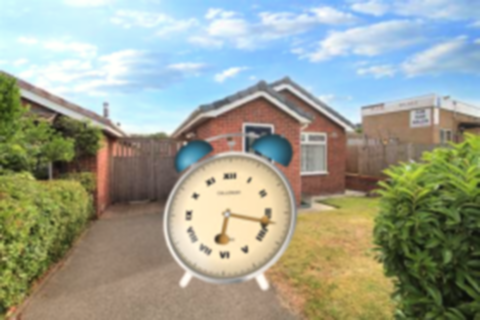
6:17
